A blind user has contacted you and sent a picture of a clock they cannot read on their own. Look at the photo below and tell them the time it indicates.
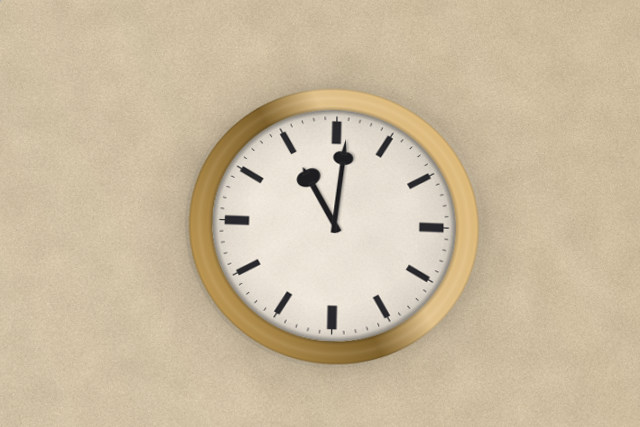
11:01
